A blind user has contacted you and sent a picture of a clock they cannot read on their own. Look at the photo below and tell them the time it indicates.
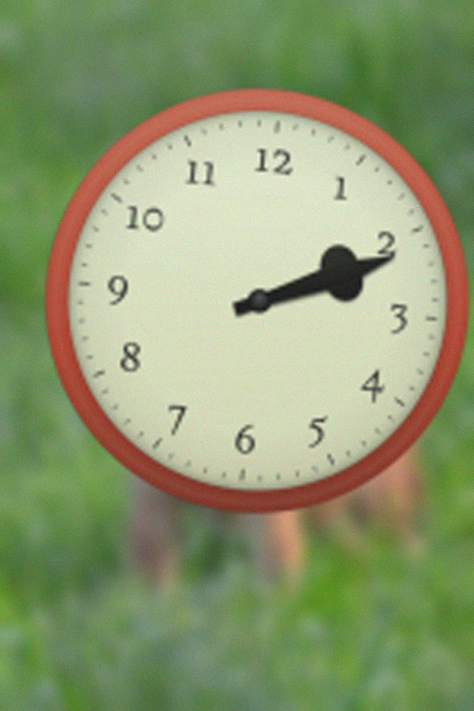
2:11
